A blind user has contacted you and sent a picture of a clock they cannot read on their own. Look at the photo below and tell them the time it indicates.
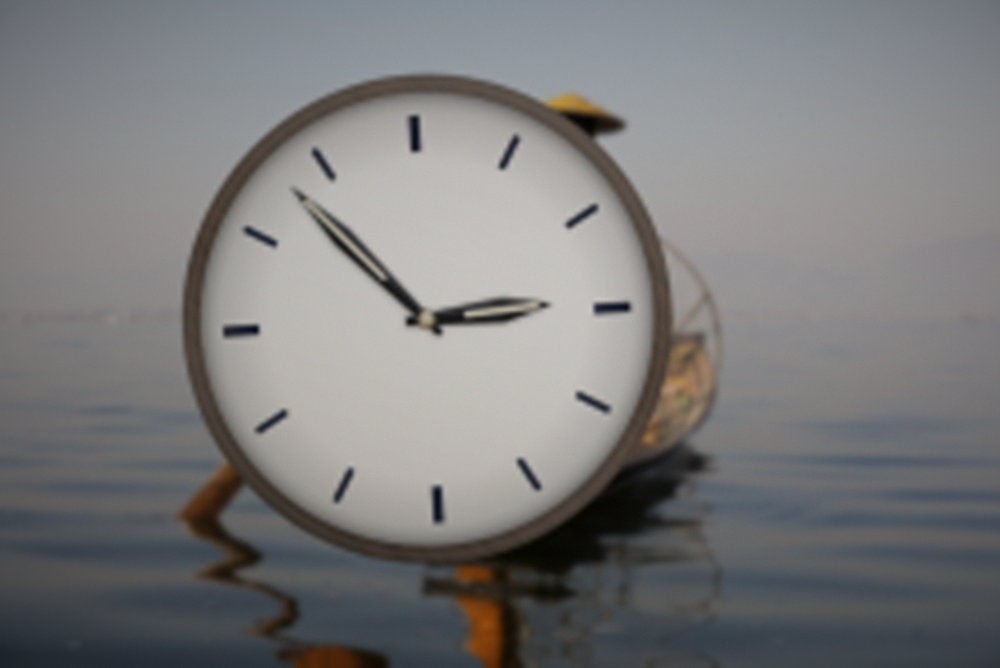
2:53
